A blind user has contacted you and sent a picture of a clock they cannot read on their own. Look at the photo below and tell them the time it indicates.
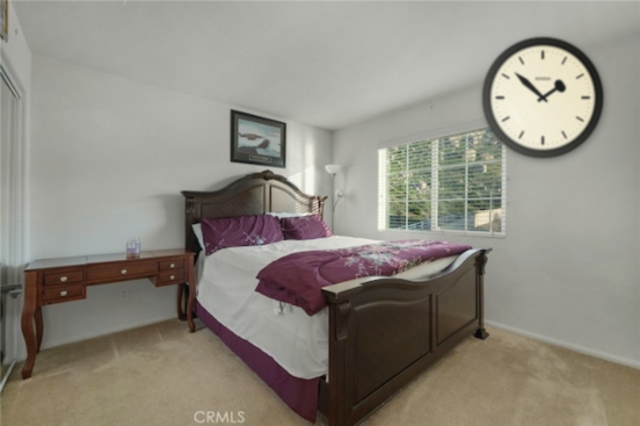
1:52
